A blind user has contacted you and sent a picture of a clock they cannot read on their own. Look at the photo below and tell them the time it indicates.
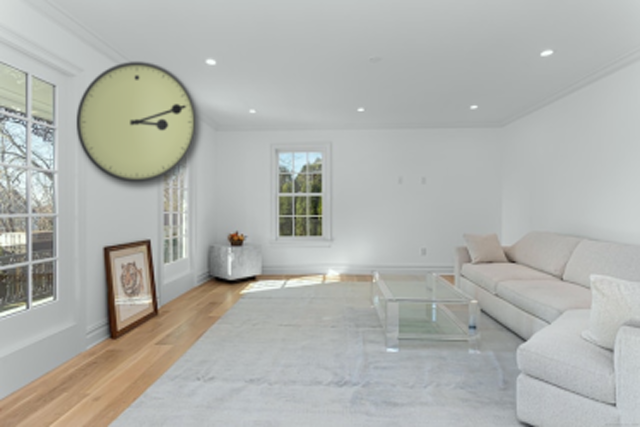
3:12
